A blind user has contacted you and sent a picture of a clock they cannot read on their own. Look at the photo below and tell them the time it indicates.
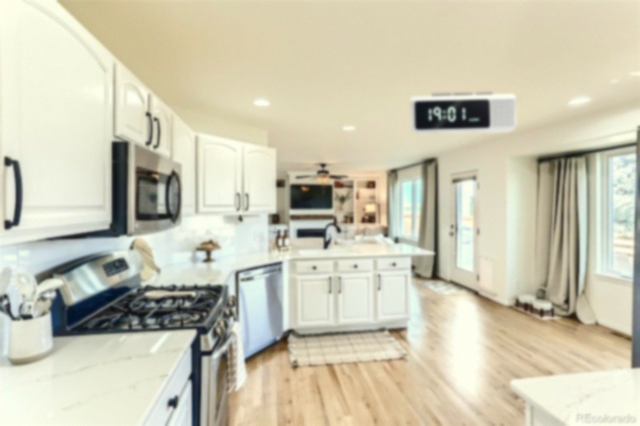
19:01
